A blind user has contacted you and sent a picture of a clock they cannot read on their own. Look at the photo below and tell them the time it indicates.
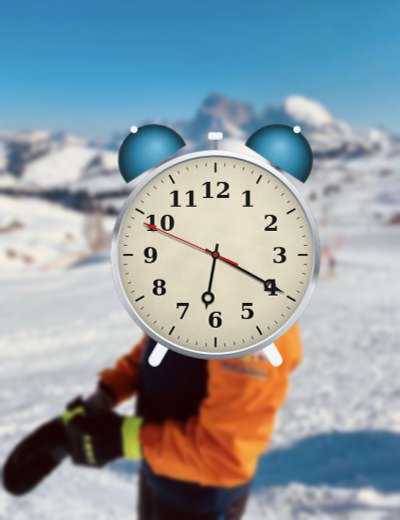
6:19:49
